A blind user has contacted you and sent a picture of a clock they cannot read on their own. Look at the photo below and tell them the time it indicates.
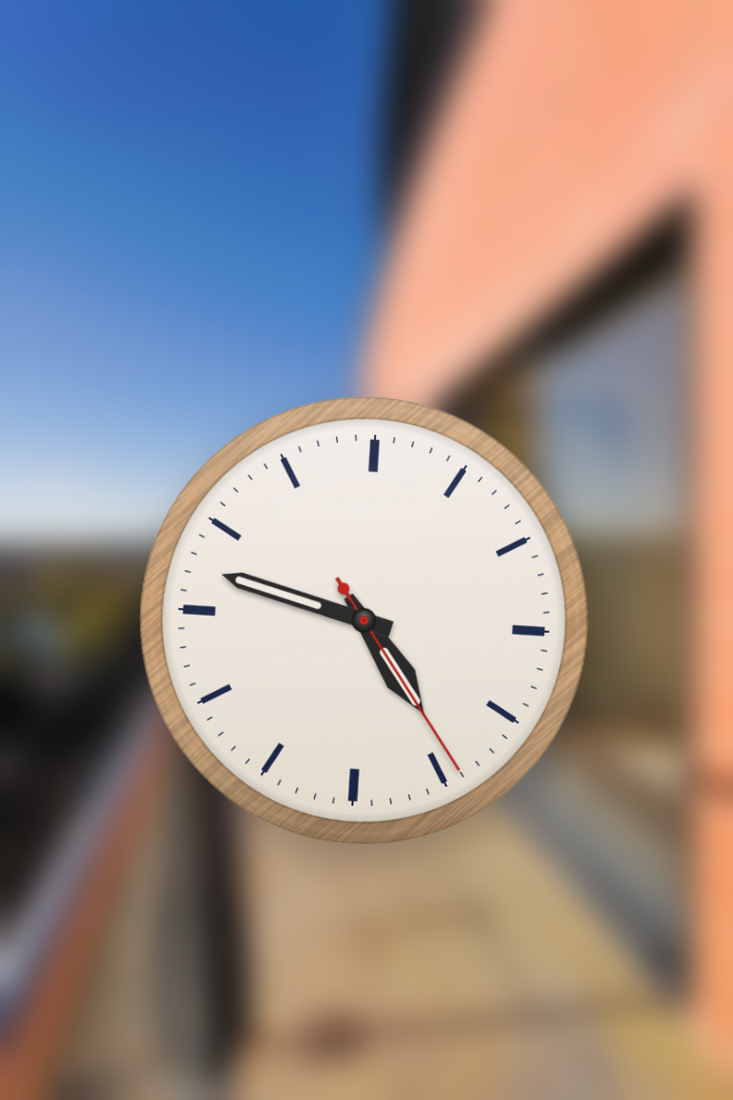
4:47:24
